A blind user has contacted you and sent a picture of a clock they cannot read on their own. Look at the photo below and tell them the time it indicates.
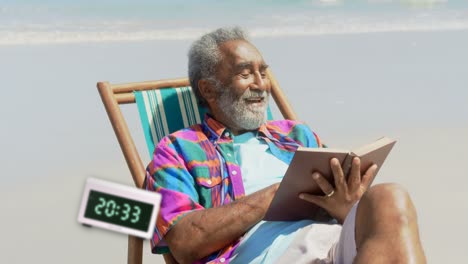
20:33
